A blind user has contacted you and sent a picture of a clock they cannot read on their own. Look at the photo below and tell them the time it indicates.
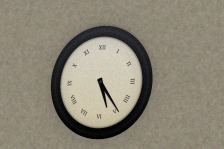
5:24
